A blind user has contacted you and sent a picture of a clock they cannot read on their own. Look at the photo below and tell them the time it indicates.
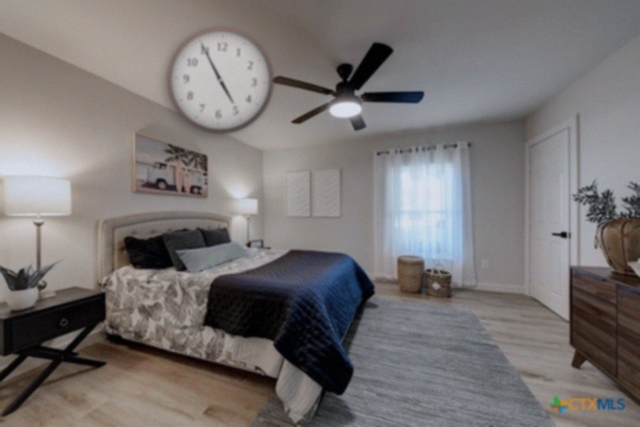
4:55
